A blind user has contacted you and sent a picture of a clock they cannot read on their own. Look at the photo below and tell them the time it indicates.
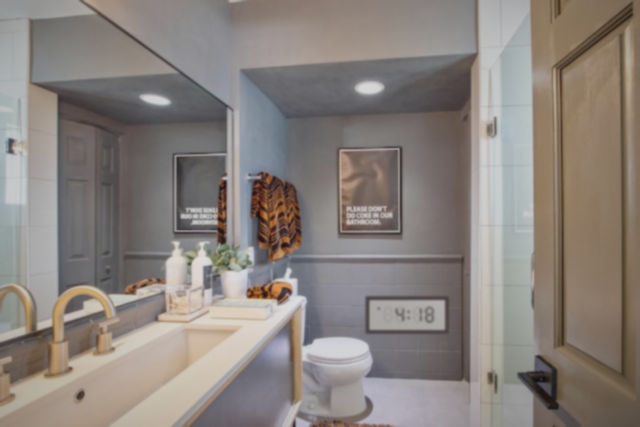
4:18
